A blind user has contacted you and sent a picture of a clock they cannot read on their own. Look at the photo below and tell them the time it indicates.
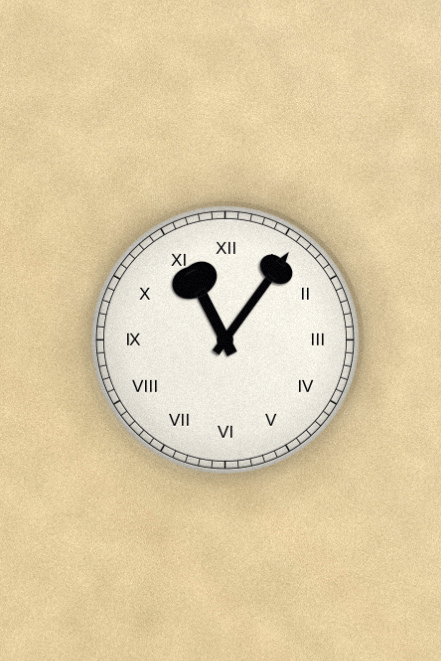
11:06
